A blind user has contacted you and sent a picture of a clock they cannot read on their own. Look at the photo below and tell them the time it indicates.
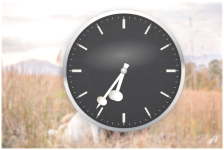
6:36
